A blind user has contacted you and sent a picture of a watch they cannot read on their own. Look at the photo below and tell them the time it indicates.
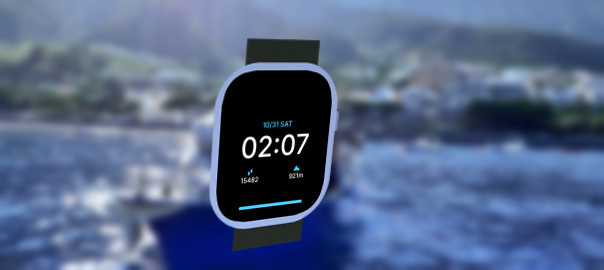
2:07
